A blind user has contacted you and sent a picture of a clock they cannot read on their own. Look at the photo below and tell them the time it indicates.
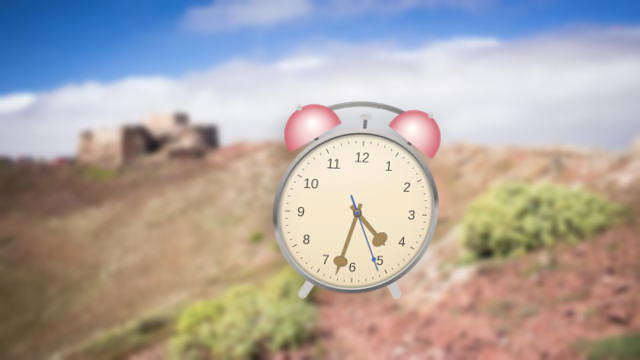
4:32:26
